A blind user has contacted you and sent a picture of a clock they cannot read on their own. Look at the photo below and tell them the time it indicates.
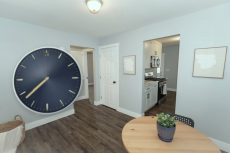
7:38
